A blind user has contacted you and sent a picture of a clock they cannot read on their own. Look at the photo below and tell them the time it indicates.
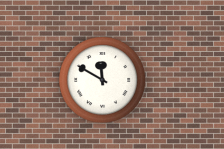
11:50
